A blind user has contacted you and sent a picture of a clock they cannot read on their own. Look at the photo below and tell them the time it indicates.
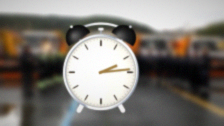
2:14
